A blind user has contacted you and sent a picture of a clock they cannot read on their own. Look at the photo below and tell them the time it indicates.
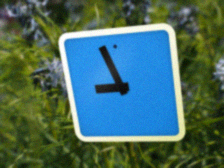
8:57
